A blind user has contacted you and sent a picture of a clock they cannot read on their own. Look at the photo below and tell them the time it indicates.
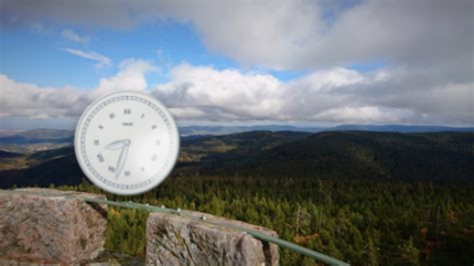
8:33
